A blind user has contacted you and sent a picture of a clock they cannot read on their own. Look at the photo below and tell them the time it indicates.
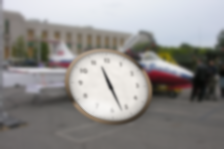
11:27
